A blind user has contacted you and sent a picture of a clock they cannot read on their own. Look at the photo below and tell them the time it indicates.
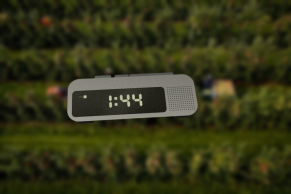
1:44
